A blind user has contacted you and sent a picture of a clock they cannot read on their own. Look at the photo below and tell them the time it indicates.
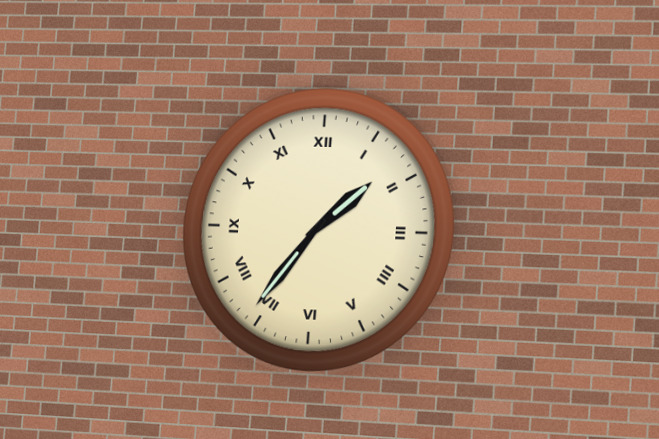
1:36
